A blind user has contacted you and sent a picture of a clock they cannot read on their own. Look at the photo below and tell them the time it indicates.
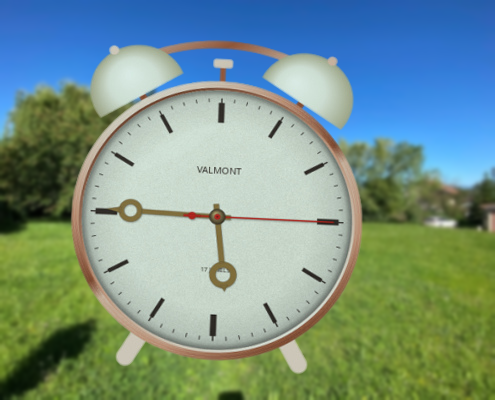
5:45:15
